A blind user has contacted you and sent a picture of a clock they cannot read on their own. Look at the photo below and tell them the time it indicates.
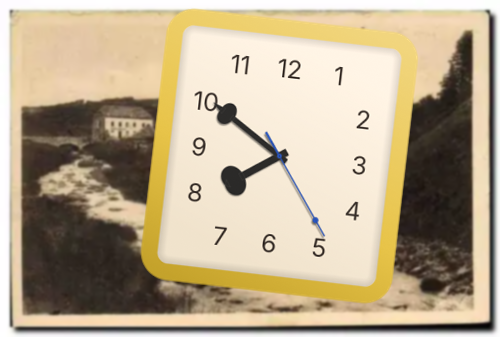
7:50:24
